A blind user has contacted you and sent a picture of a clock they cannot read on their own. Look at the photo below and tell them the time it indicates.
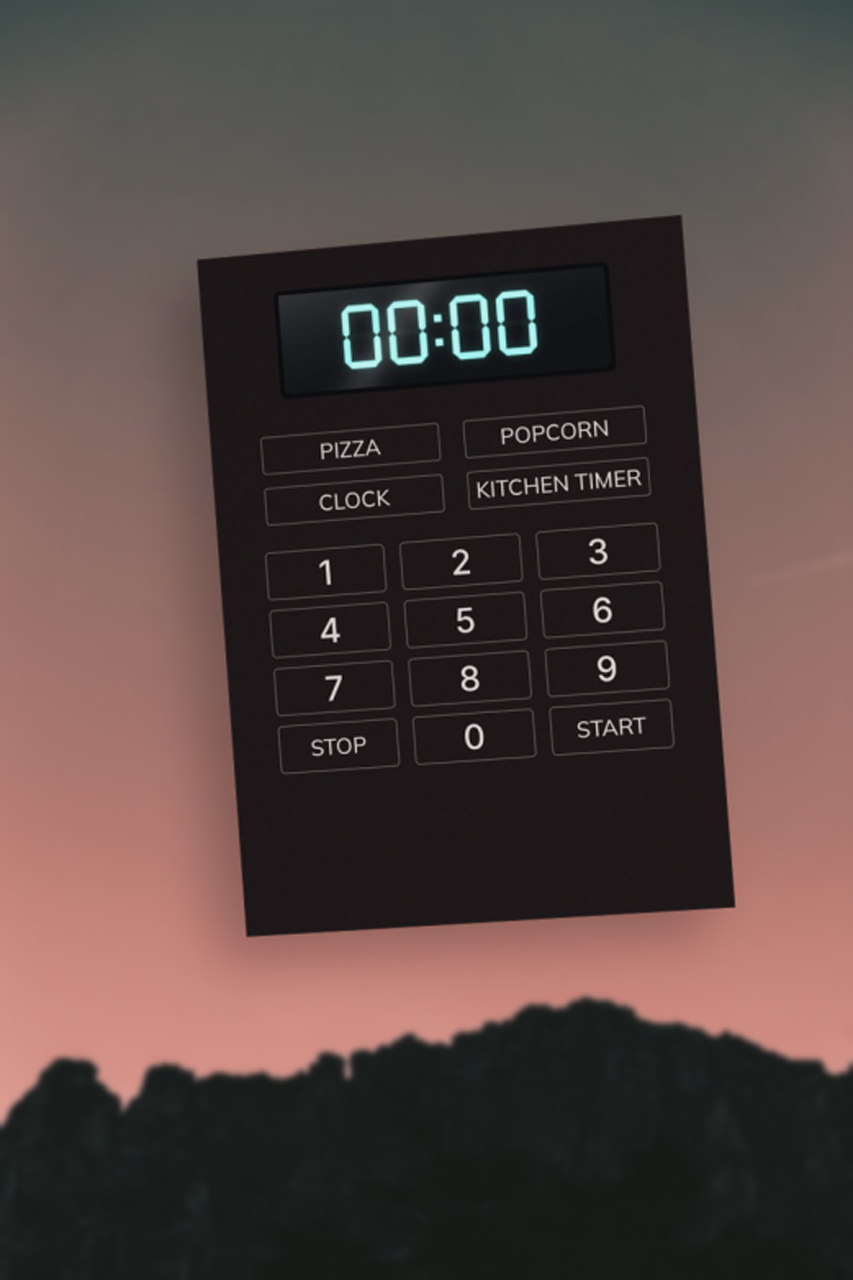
0:00
